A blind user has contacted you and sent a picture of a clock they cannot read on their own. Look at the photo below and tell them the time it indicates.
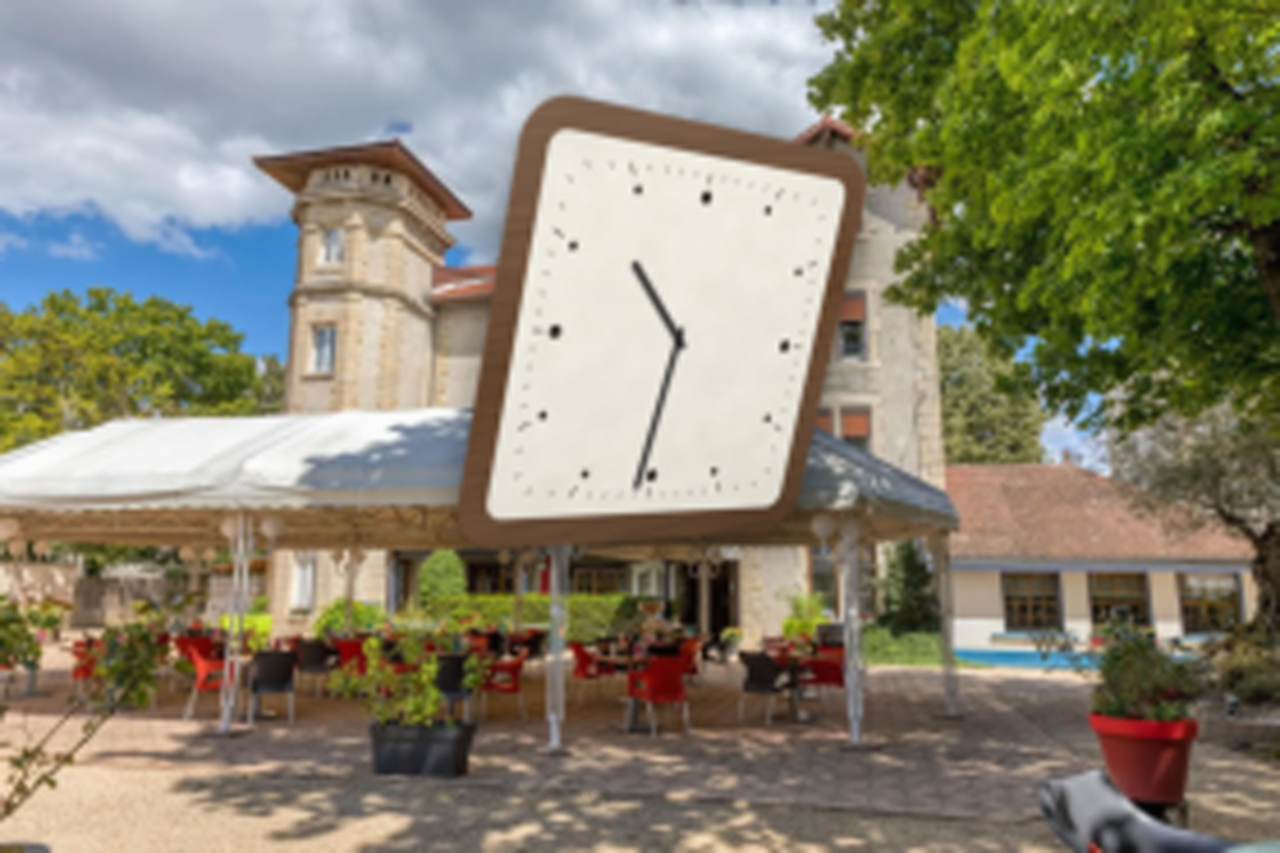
10:31
